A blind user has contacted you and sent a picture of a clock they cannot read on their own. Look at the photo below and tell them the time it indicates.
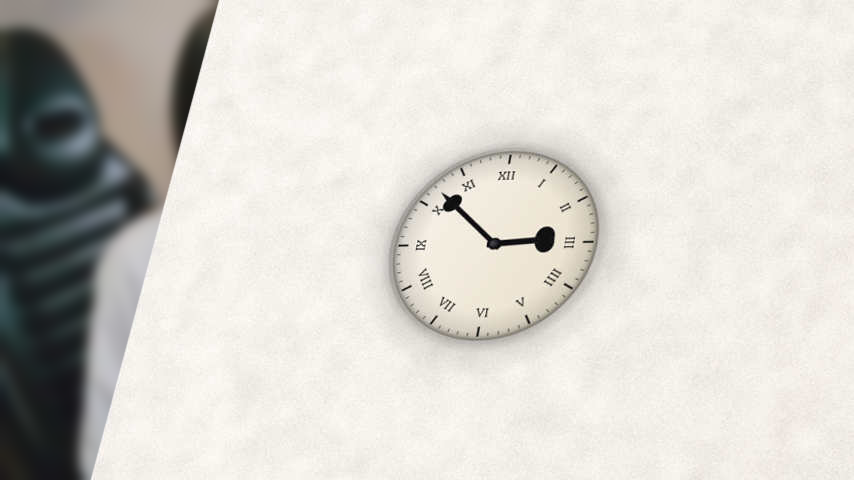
2:52
